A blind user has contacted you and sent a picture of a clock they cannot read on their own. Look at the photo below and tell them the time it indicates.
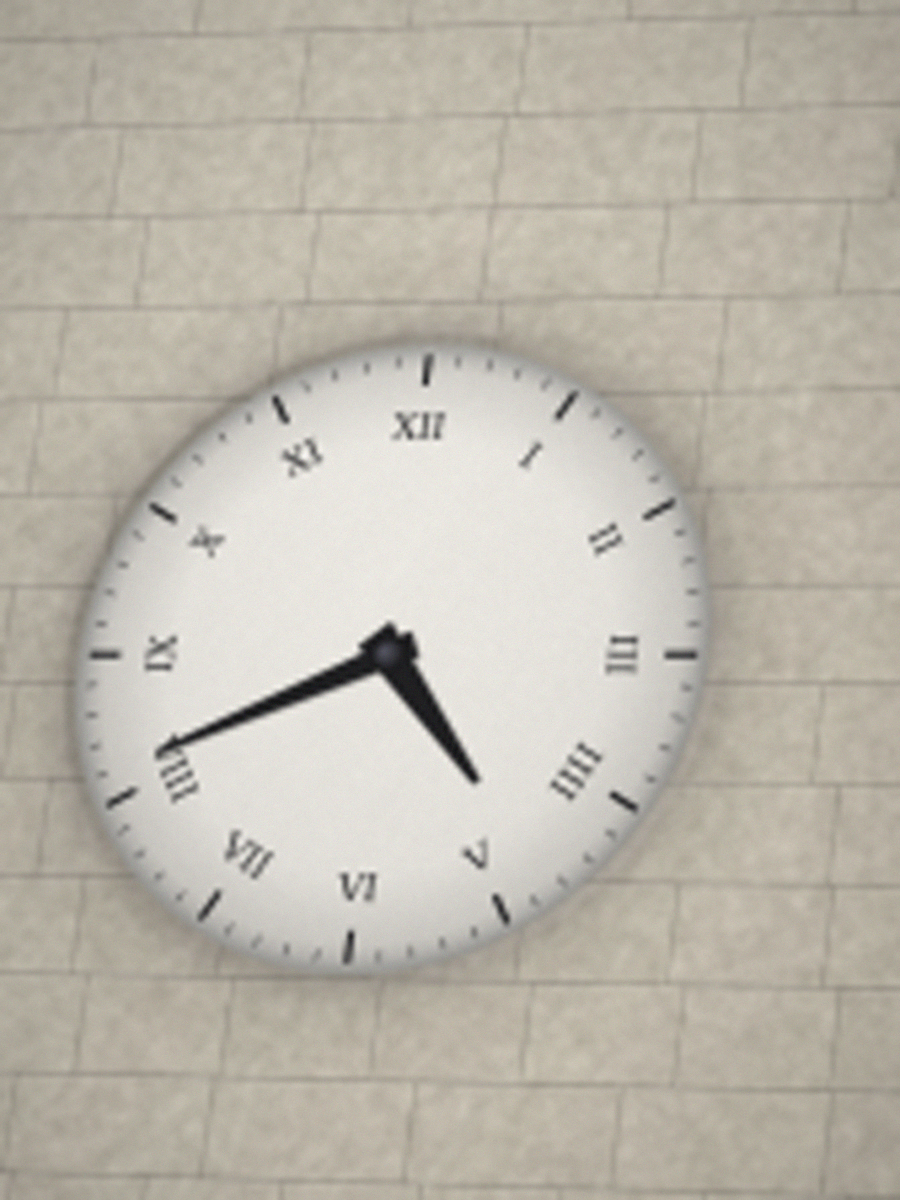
4:41
